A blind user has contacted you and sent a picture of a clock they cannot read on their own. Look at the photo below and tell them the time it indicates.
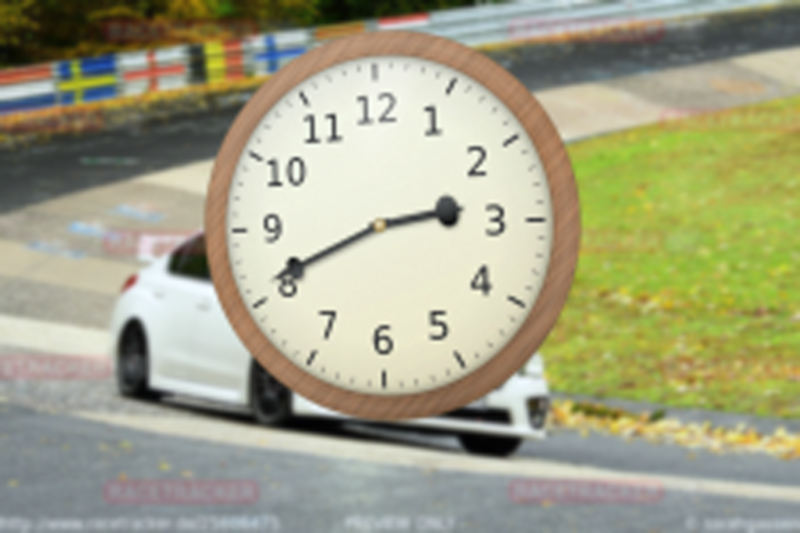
2:41
